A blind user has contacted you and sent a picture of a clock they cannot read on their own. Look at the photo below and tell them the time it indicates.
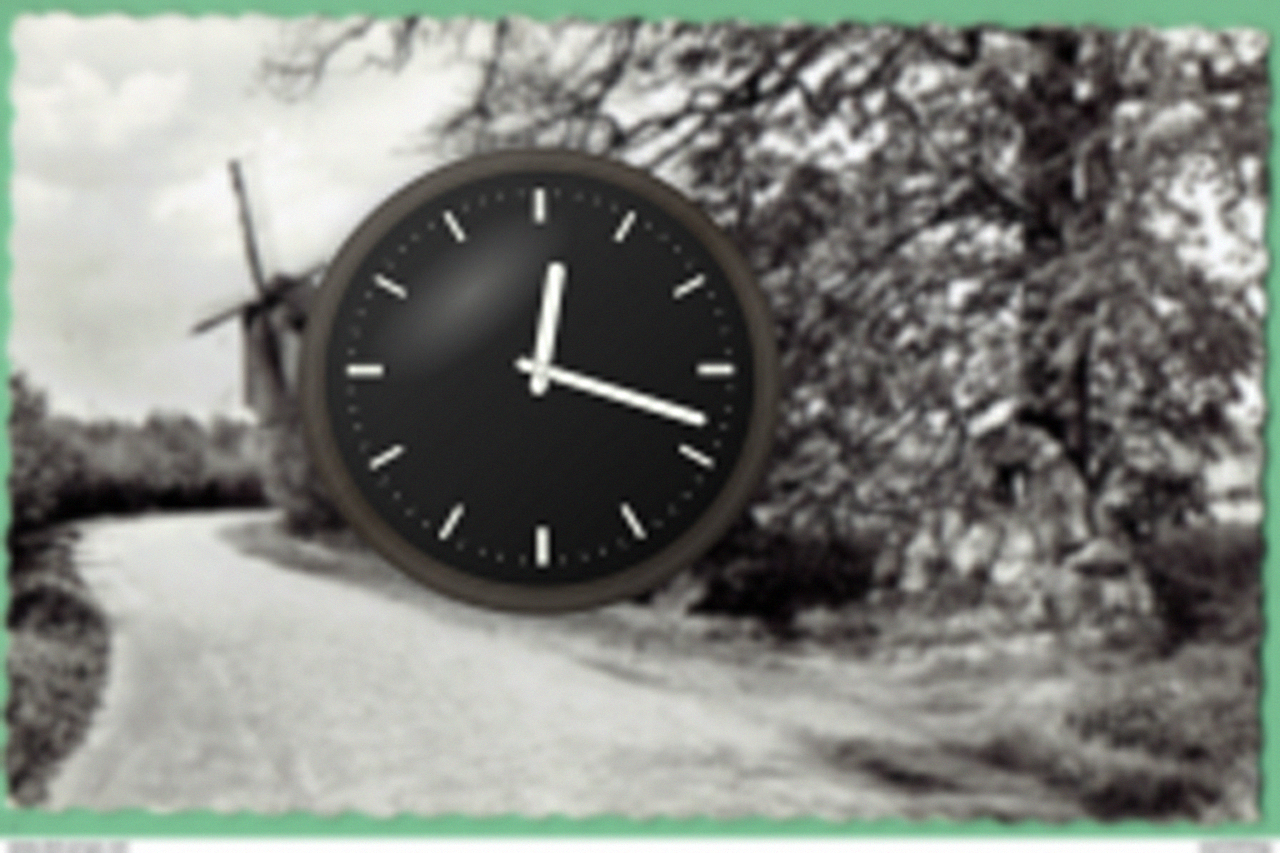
12:18
